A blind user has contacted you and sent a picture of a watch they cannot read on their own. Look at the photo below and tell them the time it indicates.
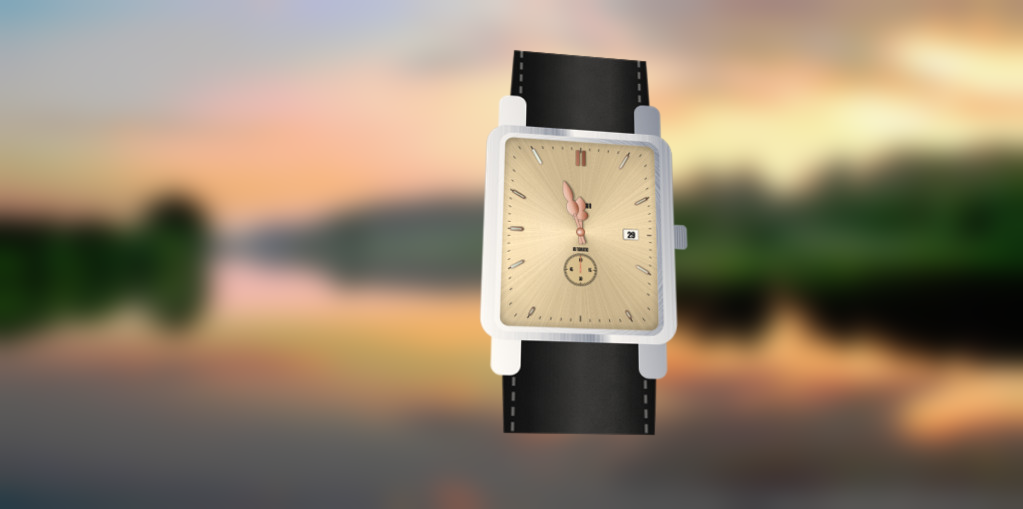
11:57
